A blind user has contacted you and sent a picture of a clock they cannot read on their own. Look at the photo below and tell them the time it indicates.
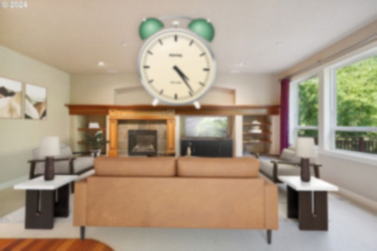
4:24
